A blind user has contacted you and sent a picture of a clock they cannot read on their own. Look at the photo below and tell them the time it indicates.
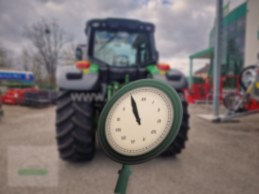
10:55
